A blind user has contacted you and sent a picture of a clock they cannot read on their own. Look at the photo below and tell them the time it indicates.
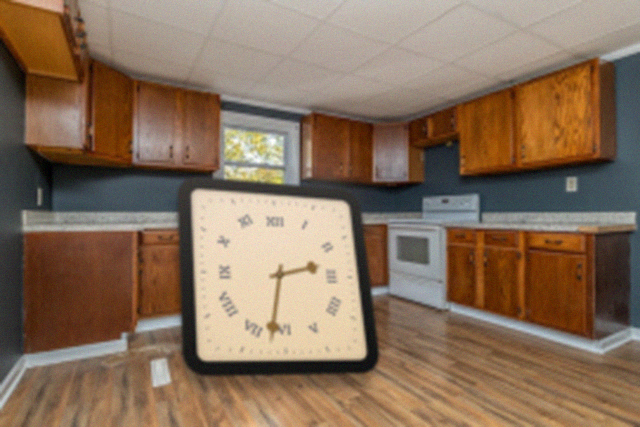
2:32
